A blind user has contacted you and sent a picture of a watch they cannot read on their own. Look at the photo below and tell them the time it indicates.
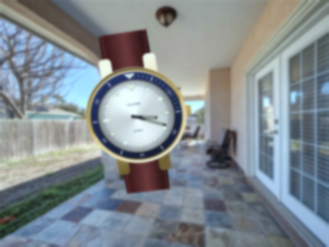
3:19
